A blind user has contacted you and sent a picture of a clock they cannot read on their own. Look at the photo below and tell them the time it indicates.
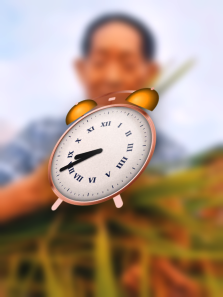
8:41
